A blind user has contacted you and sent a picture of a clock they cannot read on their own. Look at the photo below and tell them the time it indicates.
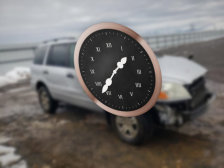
1:37
